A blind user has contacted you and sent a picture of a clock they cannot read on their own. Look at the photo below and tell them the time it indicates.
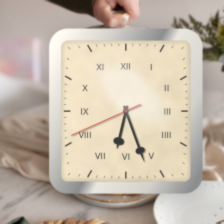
6:26:41
